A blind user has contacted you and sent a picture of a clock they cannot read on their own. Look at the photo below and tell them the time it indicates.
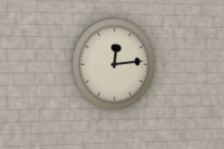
12:14
